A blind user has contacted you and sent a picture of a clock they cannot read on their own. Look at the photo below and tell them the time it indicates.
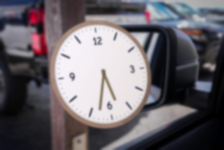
5:33
